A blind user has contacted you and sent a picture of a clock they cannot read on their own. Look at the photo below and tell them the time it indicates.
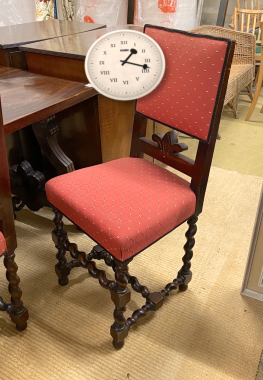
1:18
